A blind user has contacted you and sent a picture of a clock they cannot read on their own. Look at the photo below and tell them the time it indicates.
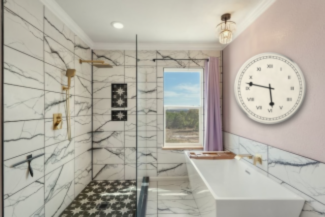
5:47
